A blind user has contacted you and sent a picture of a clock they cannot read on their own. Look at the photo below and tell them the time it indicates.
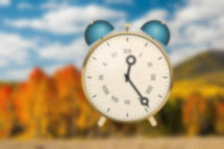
12:24
